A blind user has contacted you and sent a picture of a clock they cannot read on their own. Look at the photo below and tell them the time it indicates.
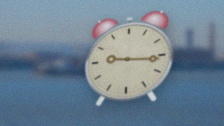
9:16
